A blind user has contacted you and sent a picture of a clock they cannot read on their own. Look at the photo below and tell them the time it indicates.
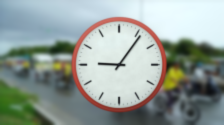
9:06
